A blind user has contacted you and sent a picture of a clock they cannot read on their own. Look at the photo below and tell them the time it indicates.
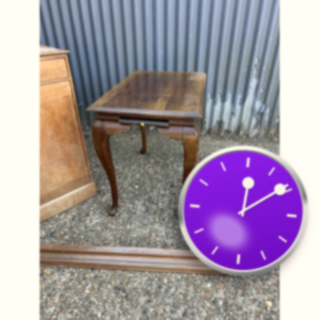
12:09
